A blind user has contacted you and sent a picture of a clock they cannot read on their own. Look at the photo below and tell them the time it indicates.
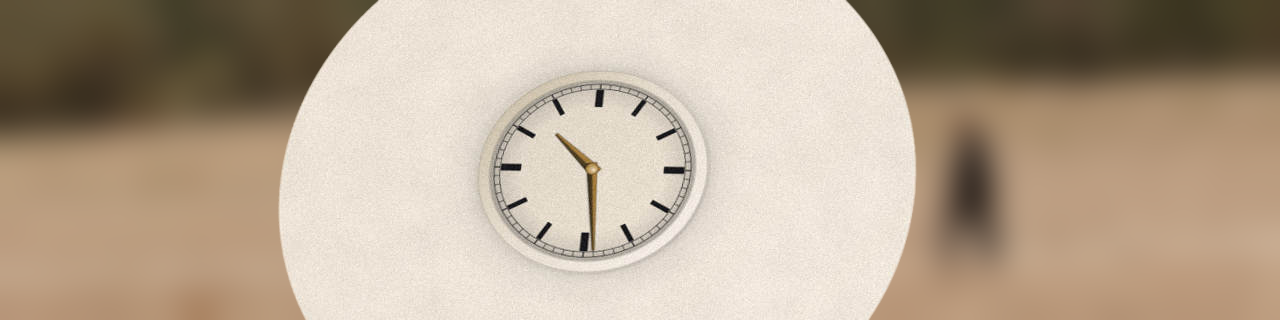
10:29
